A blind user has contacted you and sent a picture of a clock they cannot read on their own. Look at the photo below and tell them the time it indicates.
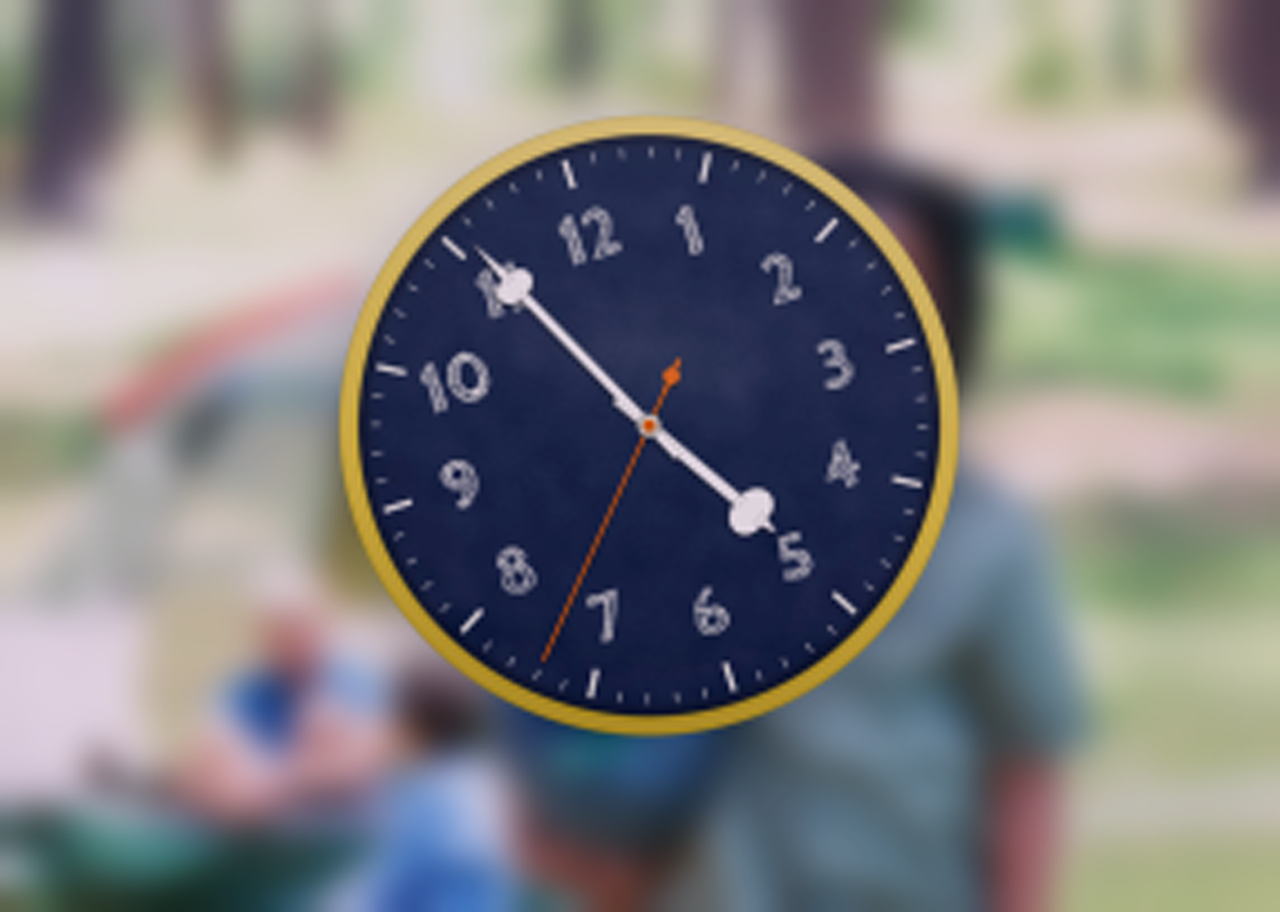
4:55:37
